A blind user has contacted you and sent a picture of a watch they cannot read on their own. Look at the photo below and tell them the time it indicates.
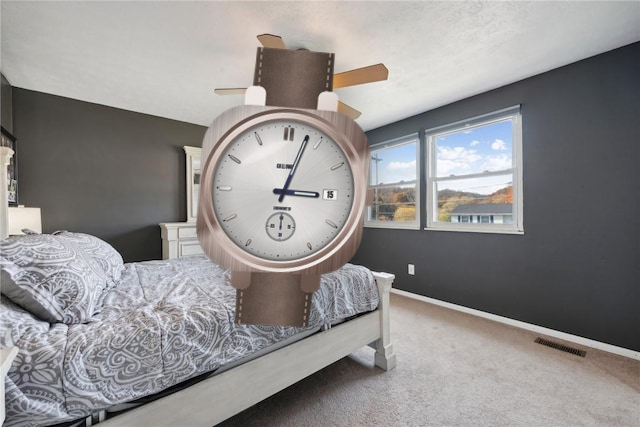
3:03
